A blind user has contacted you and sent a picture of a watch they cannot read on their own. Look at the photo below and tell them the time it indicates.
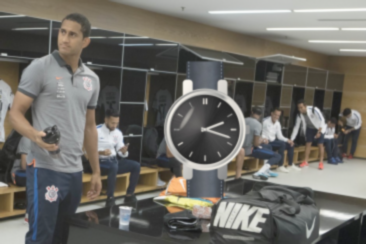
2:18
